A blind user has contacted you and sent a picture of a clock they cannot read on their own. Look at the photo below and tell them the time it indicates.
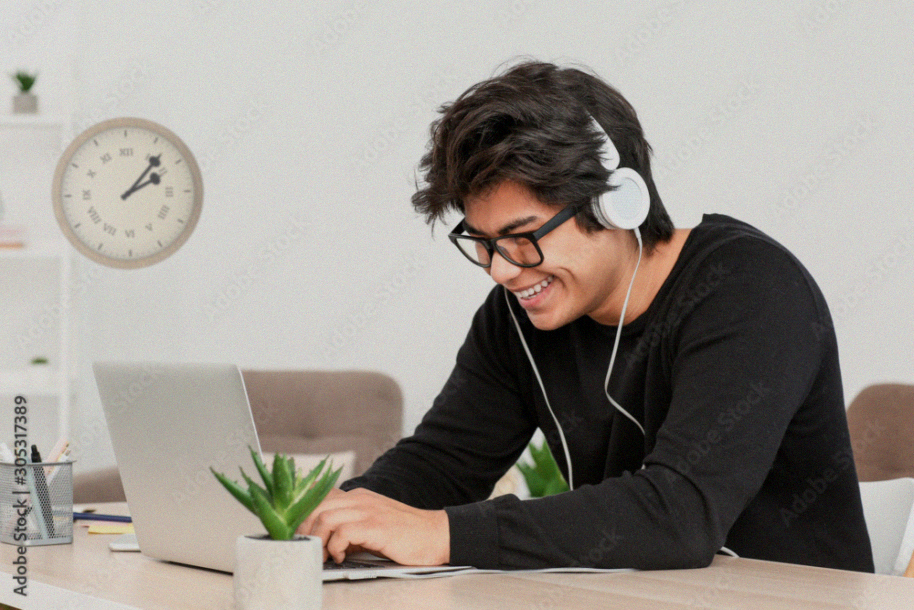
2:07
